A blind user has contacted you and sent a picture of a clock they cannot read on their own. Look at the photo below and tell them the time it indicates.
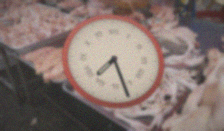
7:27
